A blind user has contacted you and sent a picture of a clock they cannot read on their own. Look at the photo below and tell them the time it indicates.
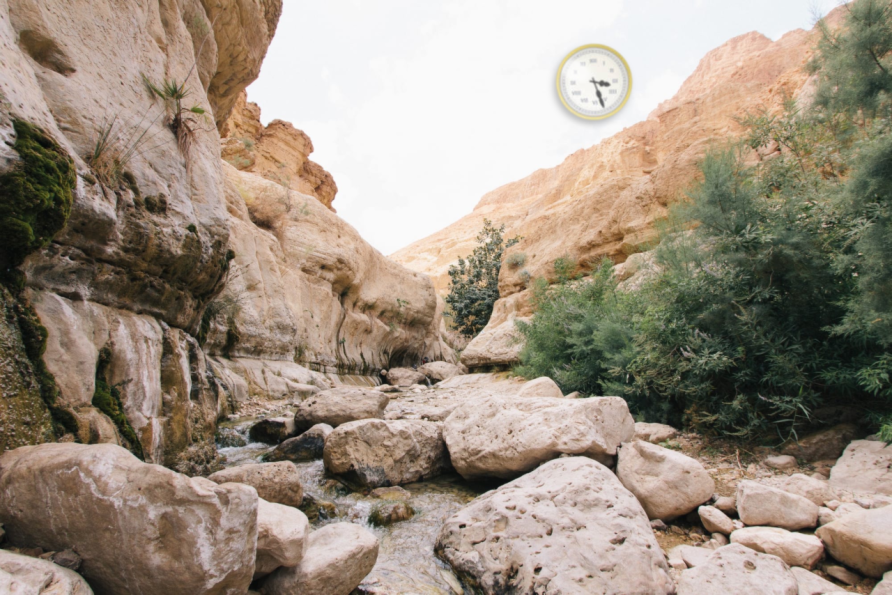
3:27
